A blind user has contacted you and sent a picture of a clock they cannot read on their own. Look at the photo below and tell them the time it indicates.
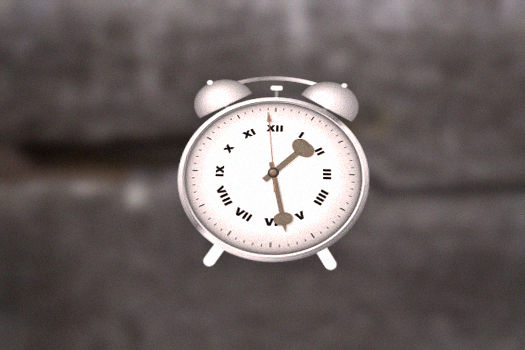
1:27:59
